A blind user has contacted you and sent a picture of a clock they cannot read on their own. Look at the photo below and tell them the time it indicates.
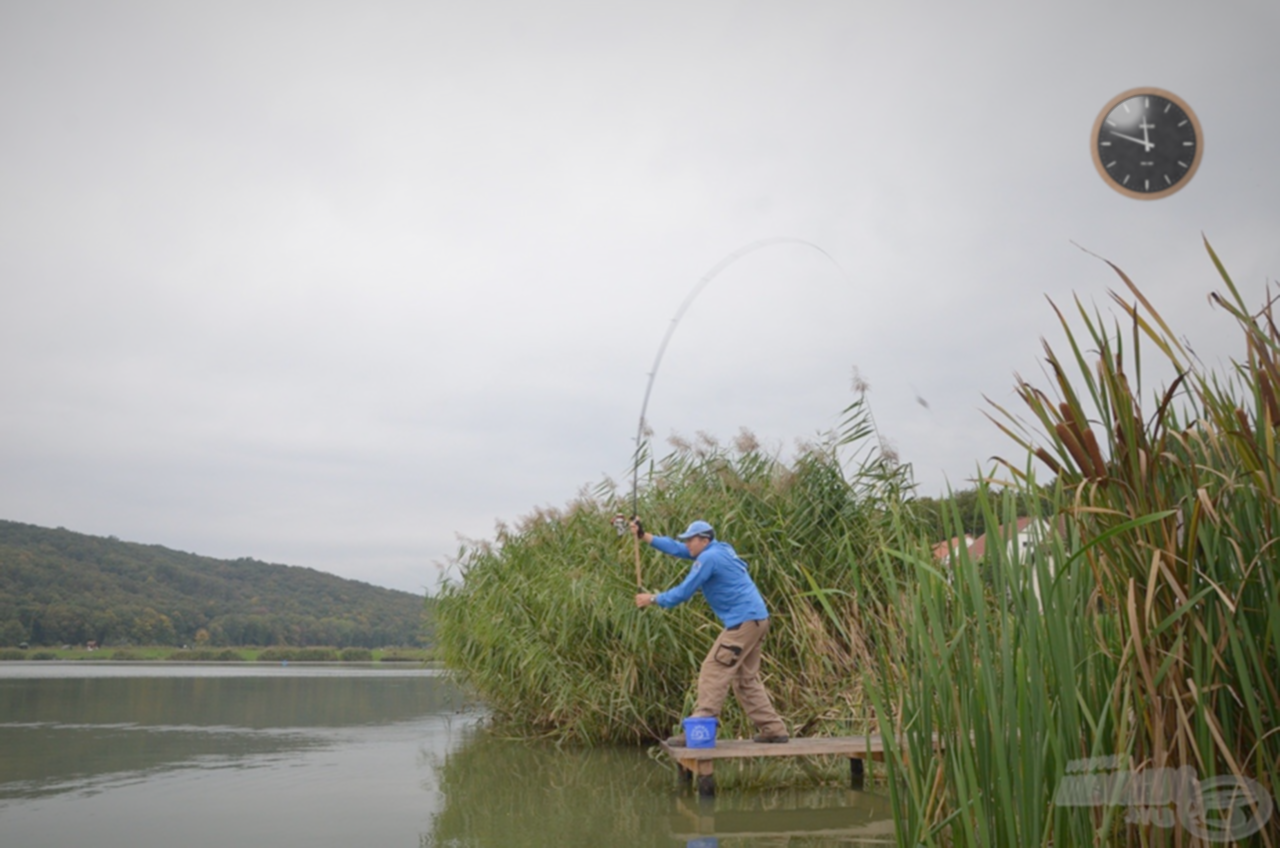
11:48
